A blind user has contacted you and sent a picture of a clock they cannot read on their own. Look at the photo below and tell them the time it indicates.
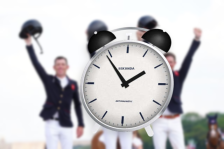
1:54
